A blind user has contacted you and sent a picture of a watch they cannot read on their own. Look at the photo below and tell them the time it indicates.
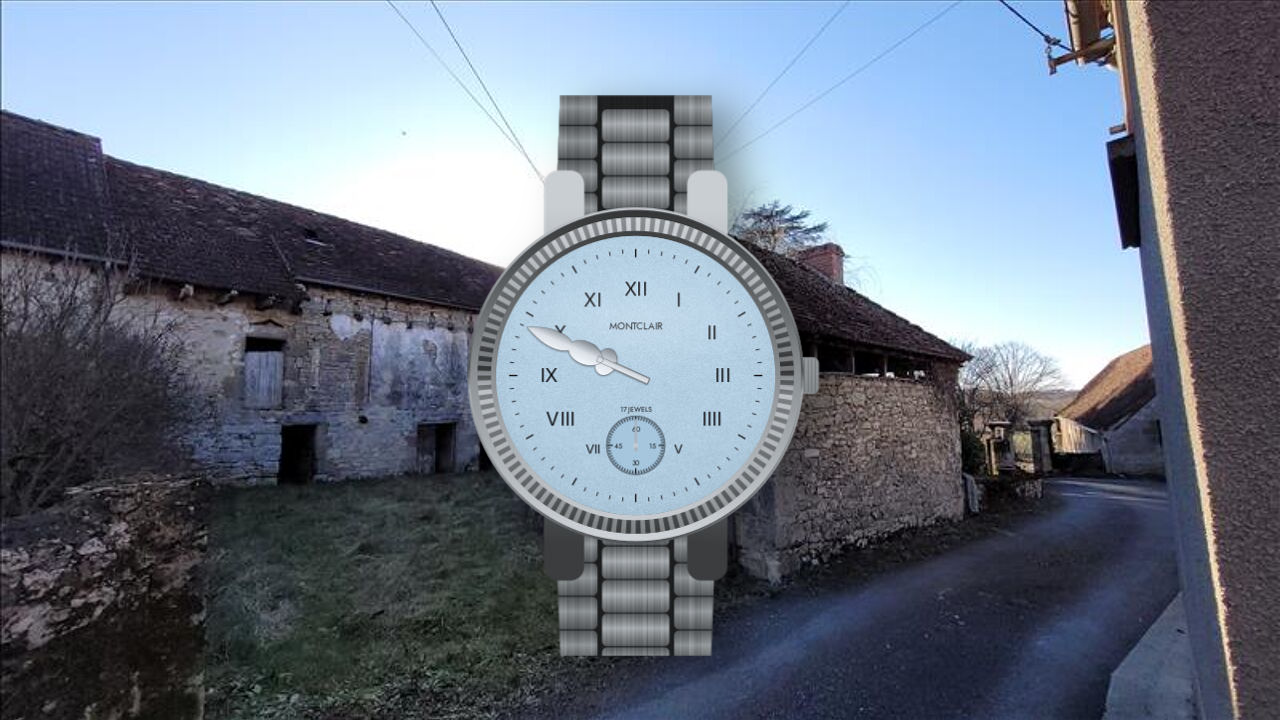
9:49
